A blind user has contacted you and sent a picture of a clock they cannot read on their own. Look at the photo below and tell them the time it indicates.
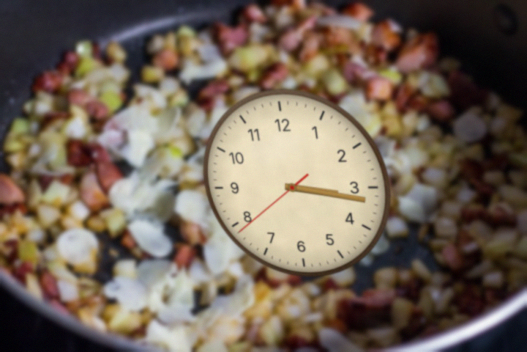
3:16:39
